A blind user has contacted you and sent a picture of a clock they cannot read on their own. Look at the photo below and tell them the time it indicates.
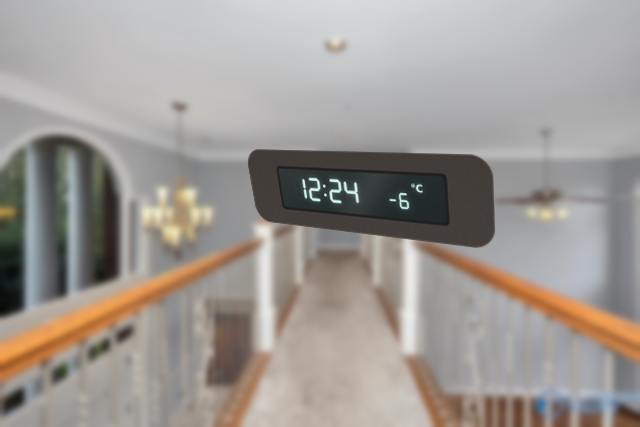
12:24
